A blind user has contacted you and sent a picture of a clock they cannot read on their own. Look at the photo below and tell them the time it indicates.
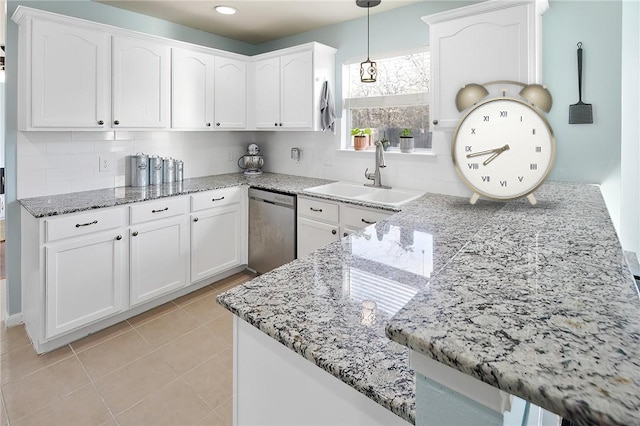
7:43
